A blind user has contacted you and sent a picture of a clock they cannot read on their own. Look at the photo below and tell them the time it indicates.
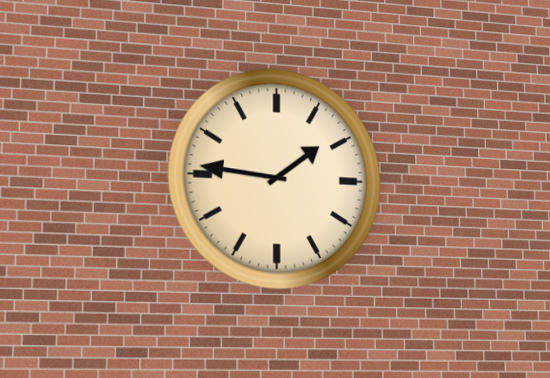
1:46
